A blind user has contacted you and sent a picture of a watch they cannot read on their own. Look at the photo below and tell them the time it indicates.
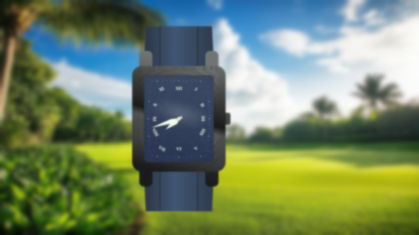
7:42
